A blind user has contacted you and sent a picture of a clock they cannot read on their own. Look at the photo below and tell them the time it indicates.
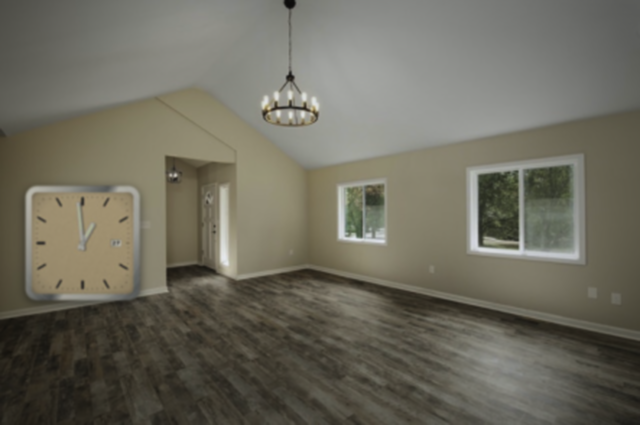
12:59
